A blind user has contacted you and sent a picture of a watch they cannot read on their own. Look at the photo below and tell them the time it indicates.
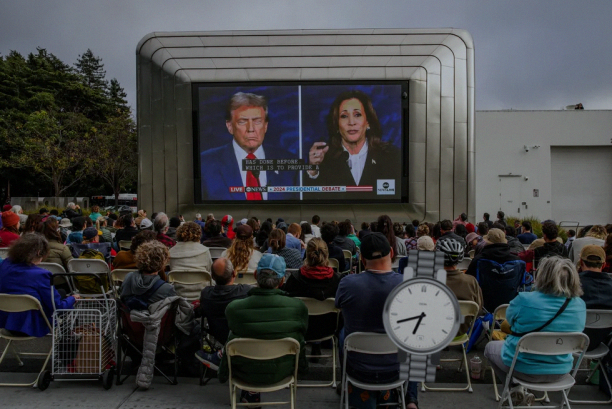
6:42
